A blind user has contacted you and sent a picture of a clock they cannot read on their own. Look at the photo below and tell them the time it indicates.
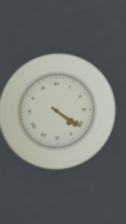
4:21
